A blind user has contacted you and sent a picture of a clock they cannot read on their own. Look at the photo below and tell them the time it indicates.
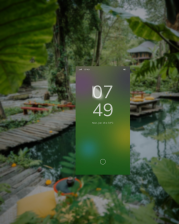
7:49
